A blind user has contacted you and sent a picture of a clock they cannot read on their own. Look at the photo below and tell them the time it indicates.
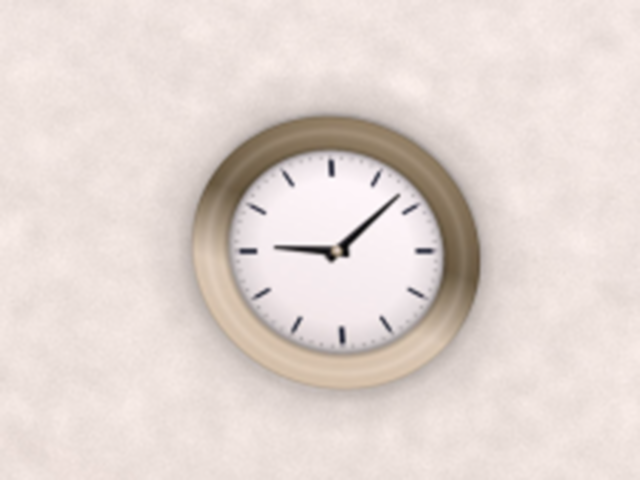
9:08
